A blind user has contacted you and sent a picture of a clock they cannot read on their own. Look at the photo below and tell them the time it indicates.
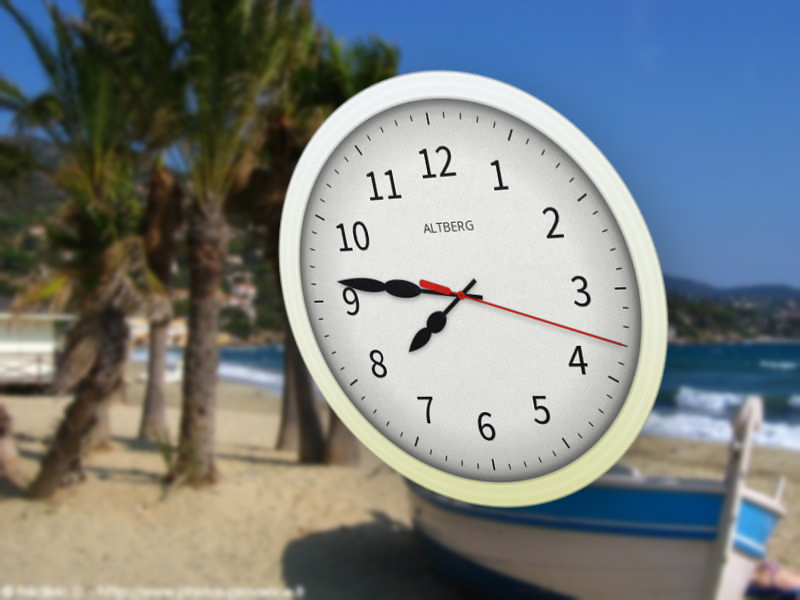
7:46:18
